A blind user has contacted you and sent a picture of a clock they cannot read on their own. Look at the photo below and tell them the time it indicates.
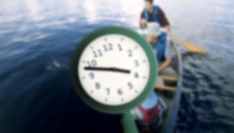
3:48
